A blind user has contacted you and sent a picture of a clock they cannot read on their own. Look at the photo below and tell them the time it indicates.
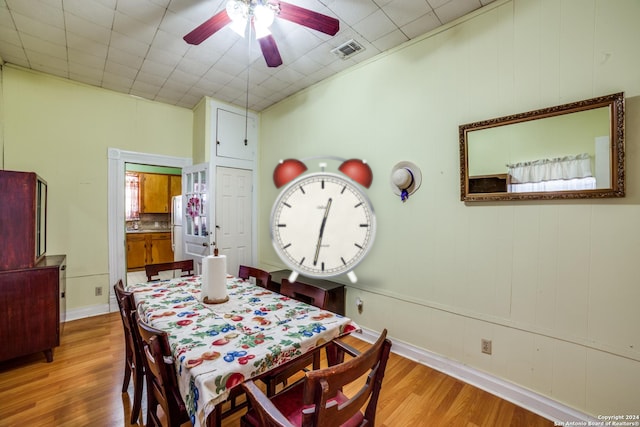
12:32
